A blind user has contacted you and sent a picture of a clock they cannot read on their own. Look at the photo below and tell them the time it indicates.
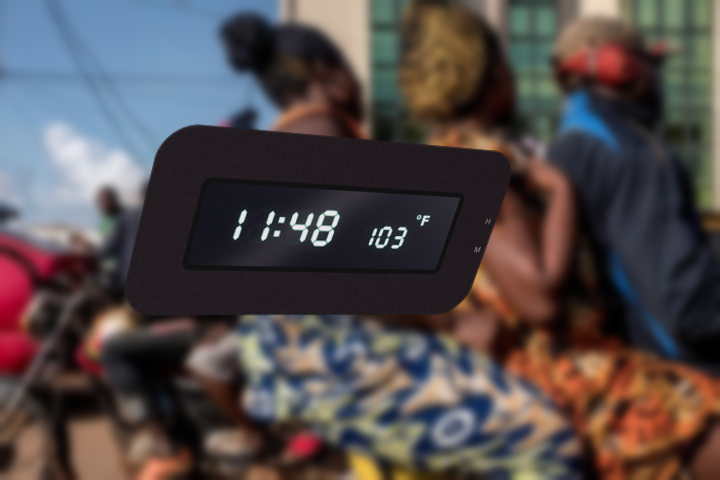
11:48
